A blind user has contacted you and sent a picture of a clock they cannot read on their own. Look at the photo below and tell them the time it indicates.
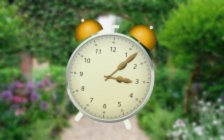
3:07
